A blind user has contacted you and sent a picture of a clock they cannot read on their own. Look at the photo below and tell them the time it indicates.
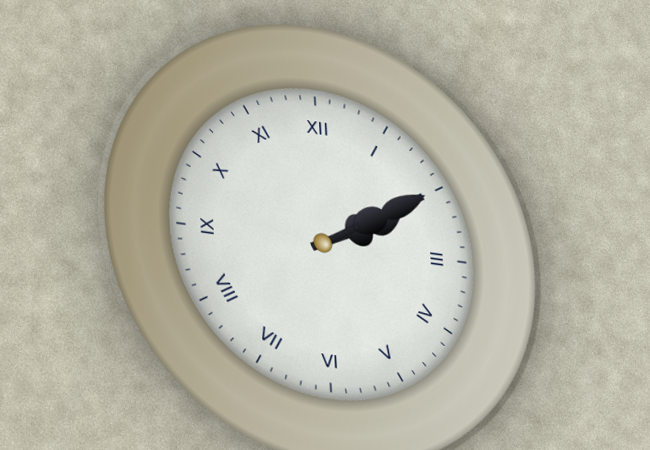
2:10
